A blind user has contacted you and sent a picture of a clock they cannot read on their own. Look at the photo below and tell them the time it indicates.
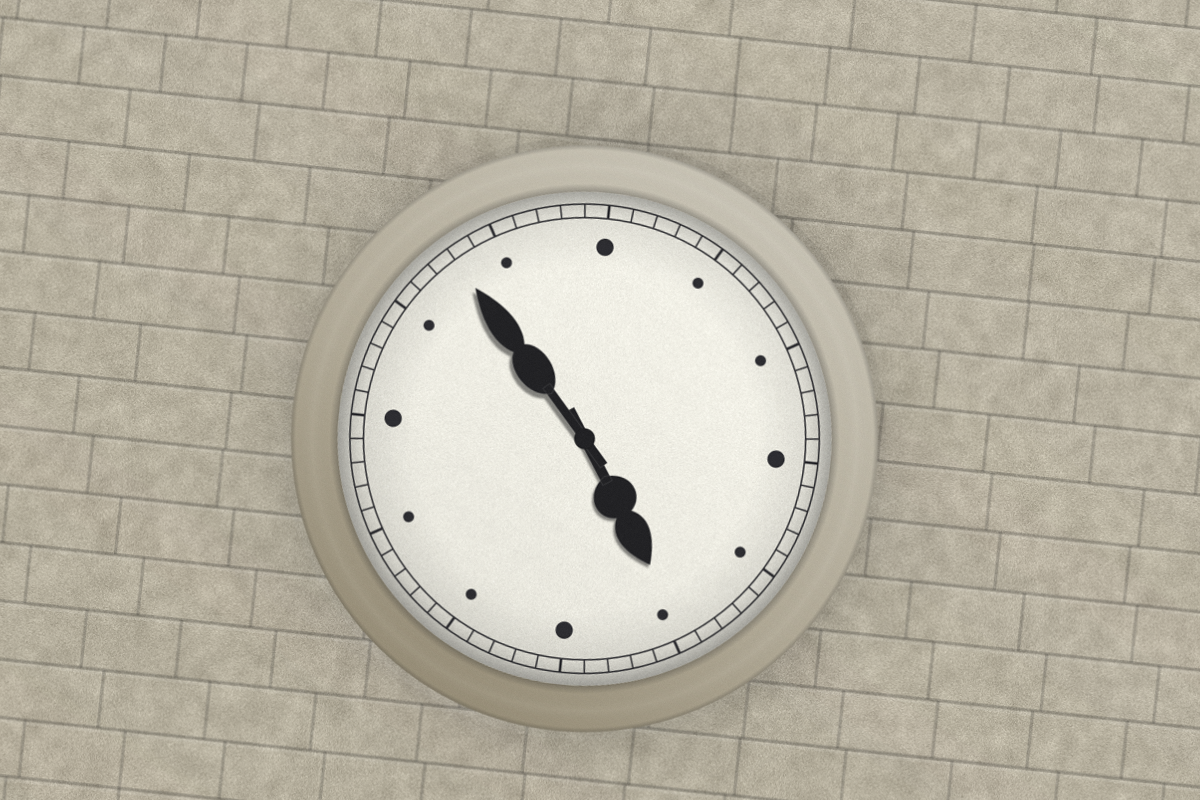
4:53
